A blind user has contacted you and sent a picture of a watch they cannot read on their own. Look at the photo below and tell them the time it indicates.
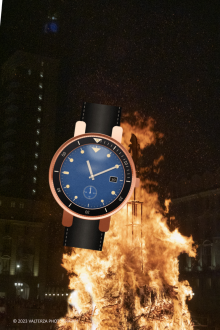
11:10
